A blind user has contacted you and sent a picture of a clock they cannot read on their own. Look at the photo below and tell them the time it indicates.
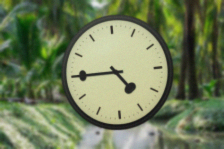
4:45
